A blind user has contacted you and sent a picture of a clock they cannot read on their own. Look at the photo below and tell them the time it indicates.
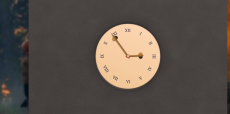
2:54
